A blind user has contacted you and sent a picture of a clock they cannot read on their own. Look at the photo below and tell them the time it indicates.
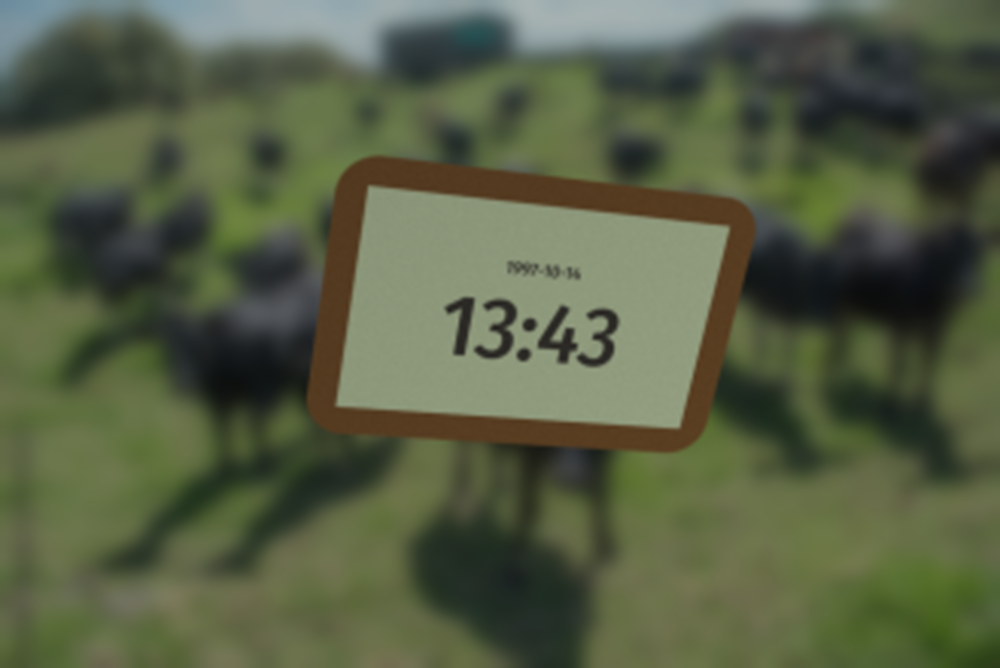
13:43
